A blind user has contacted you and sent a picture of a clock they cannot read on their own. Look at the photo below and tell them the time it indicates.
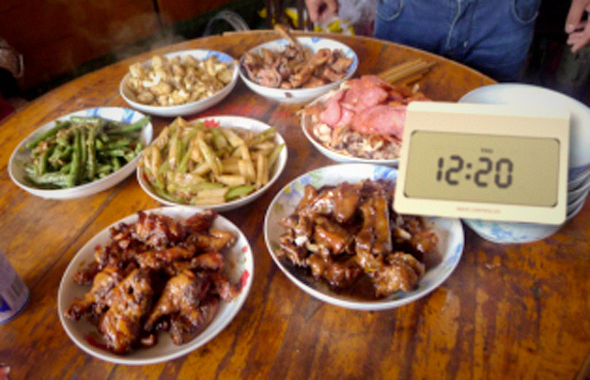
12:20
